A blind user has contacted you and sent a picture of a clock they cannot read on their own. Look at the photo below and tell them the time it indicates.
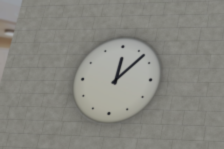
12:07
